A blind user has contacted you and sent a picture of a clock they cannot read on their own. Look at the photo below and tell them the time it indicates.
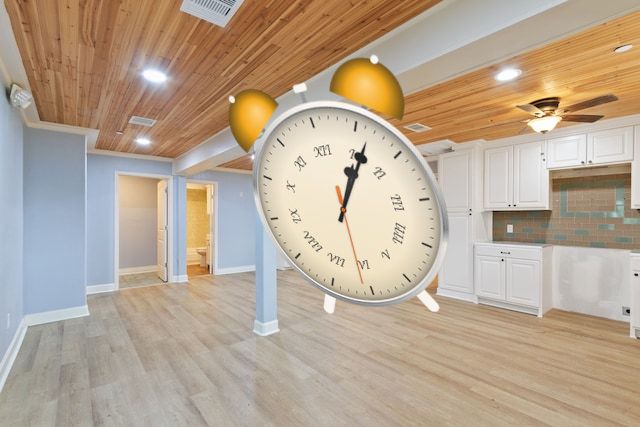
1:06:31
